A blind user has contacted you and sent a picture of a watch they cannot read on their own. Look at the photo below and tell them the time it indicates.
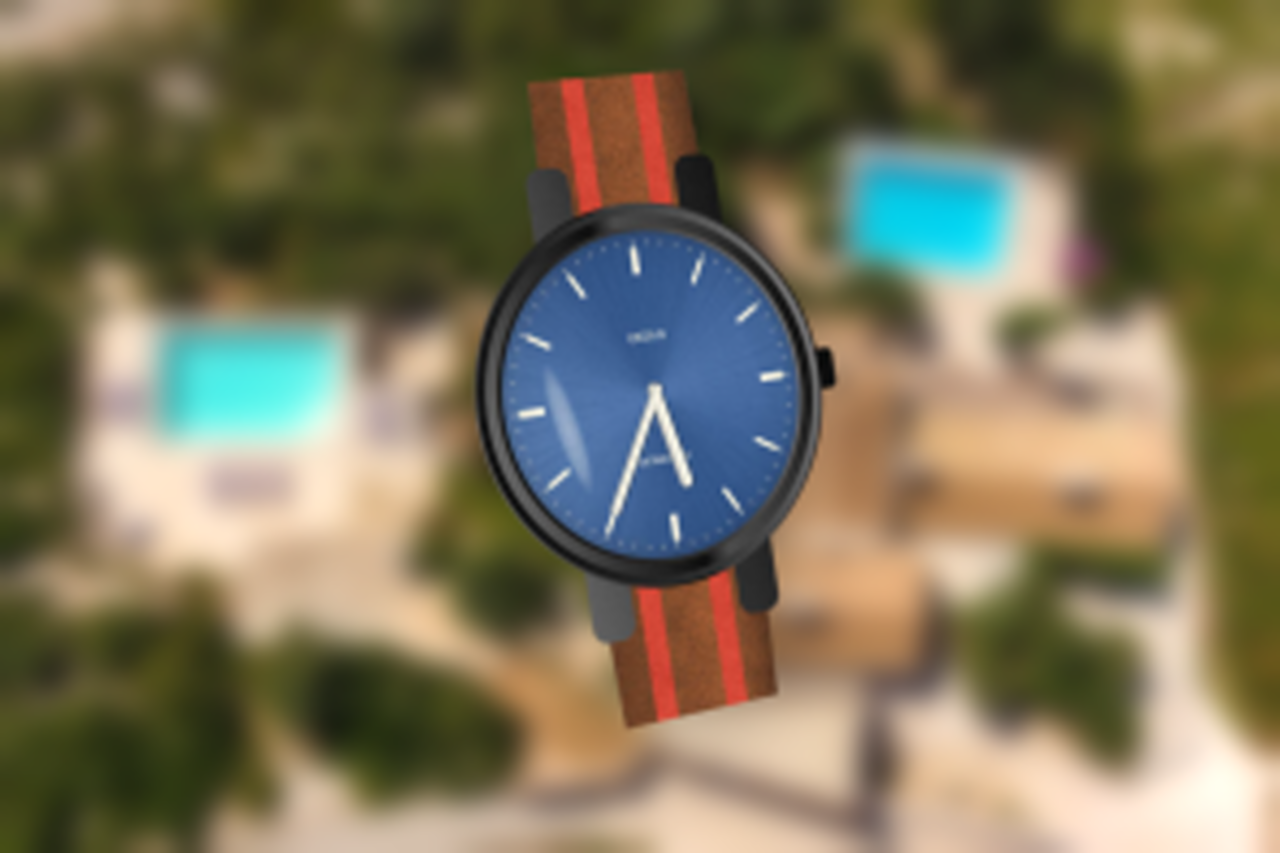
5:35
